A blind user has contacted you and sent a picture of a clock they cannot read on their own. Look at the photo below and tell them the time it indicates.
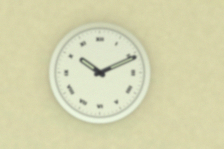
10:11
